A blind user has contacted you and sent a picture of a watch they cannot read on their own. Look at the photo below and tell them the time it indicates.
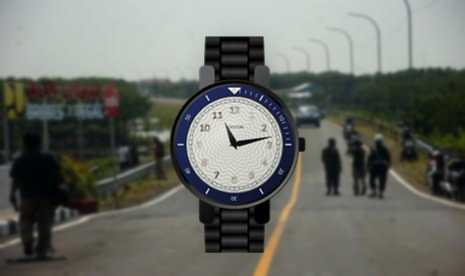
11:13
